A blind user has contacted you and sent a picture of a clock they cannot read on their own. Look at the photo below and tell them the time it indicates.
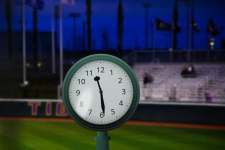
11:29
